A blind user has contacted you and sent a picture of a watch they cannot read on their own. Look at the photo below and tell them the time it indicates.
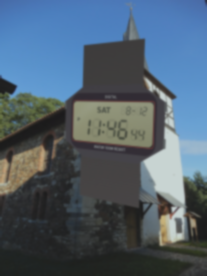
11:46:44
